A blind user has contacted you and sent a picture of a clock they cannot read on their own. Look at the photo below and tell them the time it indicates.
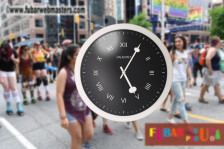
5:05
